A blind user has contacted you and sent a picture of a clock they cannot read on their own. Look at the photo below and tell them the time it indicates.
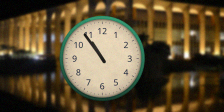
10:54
